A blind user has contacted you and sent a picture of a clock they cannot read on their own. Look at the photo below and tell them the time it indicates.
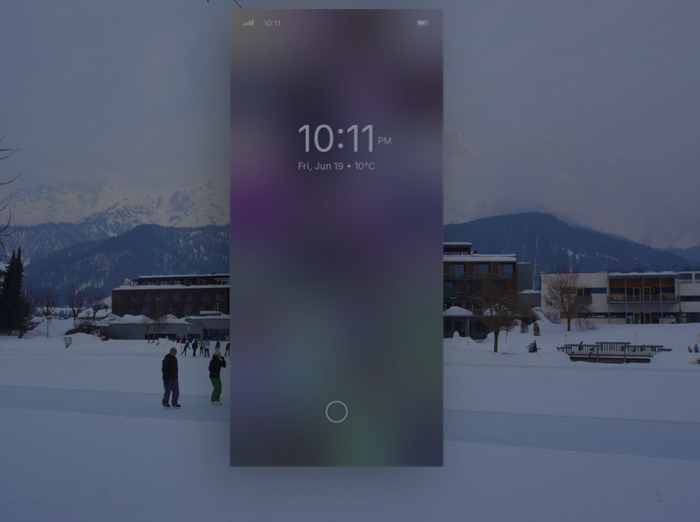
10:11
